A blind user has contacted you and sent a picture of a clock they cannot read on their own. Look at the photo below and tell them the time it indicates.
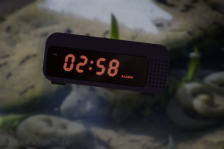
2:58
